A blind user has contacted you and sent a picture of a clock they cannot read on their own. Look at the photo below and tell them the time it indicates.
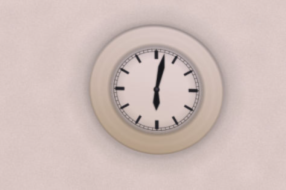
6:02
